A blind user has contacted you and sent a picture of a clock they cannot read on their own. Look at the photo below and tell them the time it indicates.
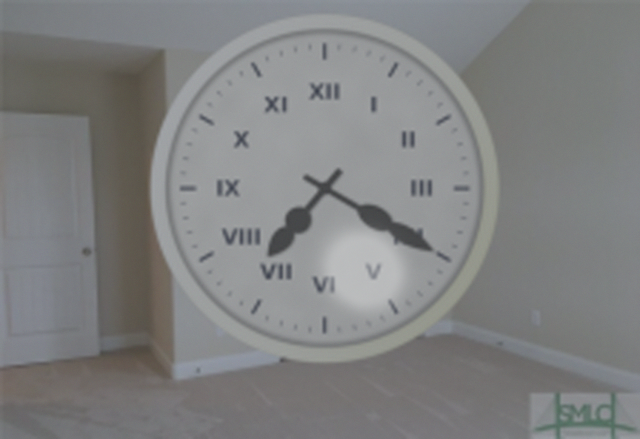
7:20
